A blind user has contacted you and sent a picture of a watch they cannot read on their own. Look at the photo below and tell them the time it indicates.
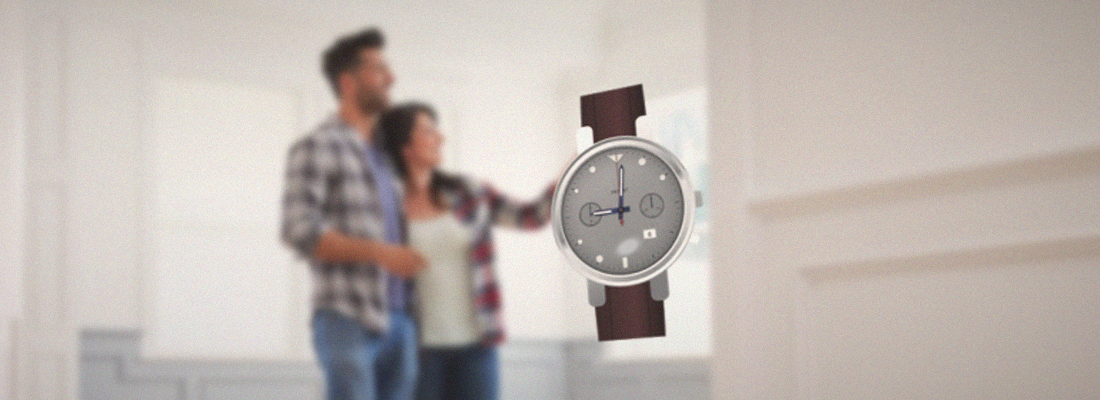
9:01
